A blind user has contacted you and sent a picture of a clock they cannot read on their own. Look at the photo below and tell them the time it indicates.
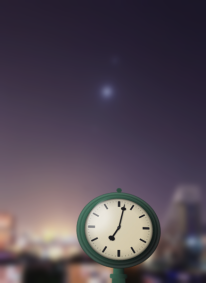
7:02
